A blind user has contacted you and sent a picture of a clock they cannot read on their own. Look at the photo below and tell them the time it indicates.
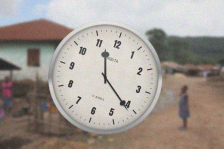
11:21
